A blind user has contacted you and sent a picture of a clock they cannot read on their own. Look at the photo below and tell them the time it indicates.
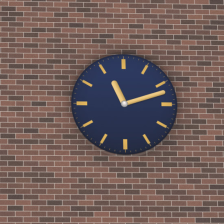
11:12
